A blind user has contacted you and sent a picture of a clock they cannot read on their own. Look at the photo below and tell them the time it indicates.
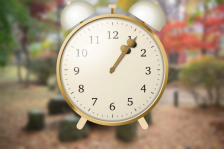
1:06
